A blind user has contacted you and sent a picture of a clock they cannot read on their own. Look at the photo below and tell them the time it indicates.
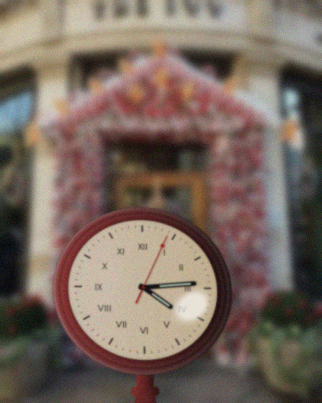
4:14:04
